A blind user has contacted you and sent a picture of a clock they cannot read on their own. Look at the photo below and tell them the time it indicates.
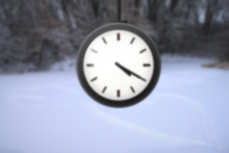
4:20
